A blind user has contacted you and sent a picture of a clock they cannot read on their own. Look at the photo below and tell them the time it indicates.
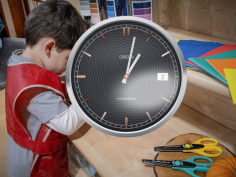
1:02
